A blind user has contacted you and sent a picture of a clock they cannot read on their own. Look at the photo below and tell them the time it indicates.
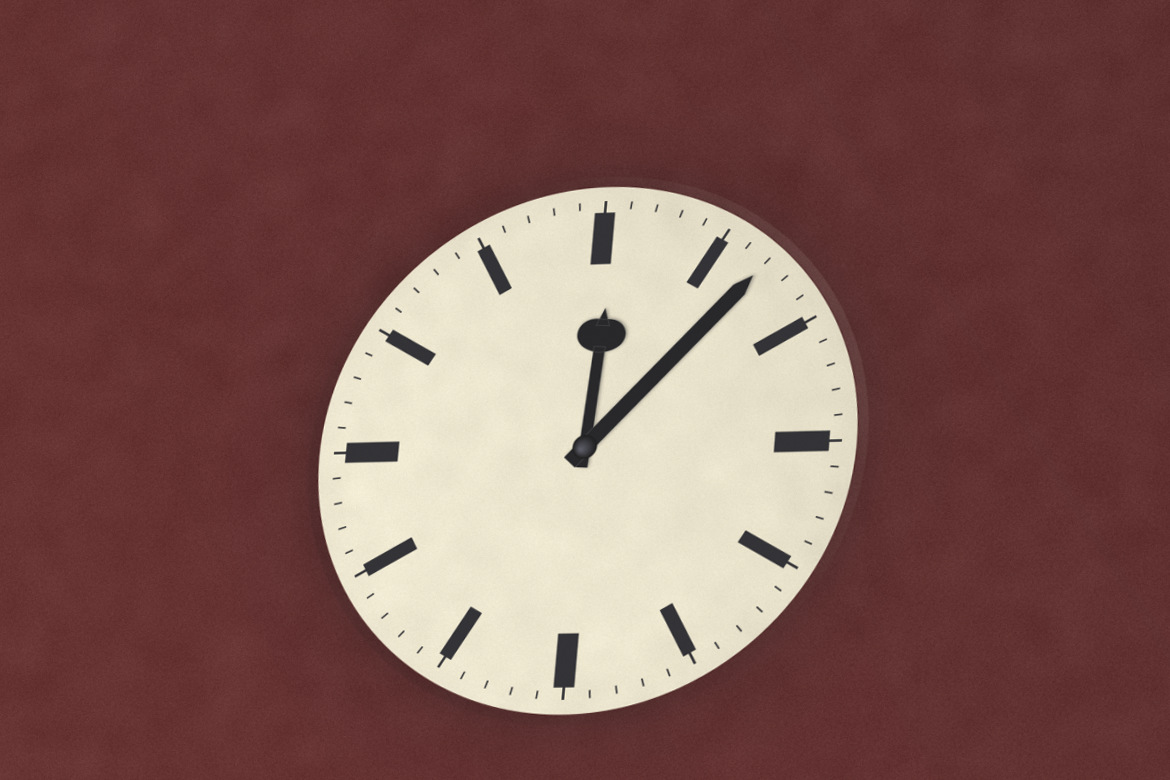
12:07
